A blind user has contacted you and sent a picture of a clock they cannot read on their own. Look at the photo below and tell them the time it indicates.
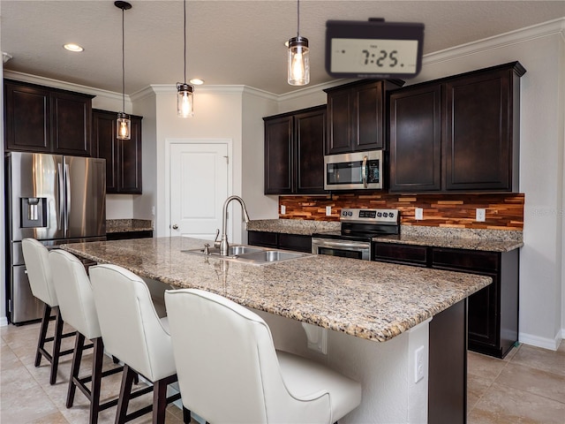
7:25
